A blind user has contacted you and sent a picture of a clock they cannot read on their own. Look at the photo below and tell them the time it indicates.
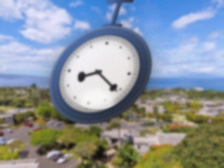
8:21
